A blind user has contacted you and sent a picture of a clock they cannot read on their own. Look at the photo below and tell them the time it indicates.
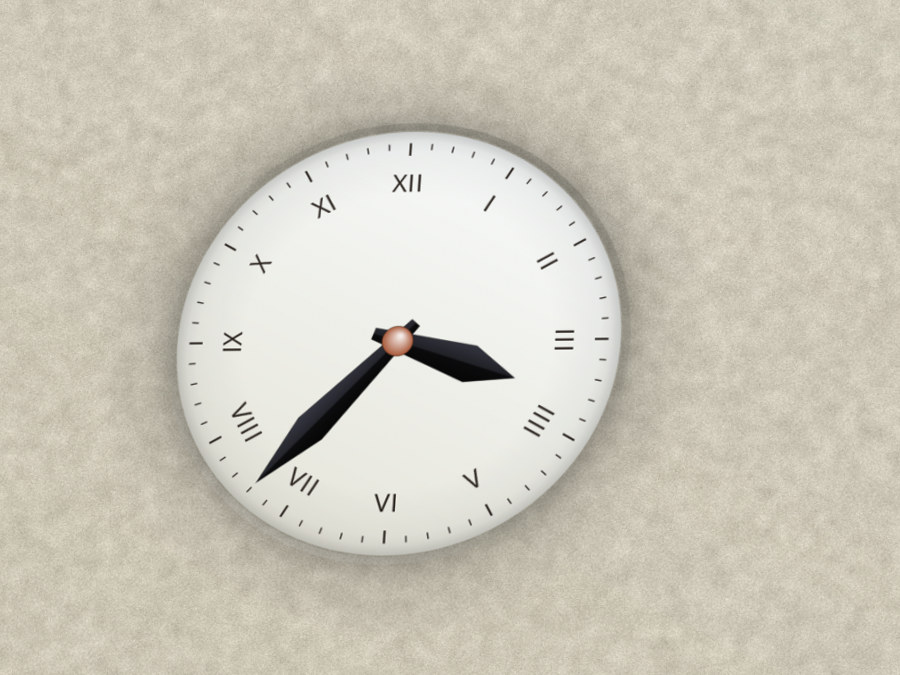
3:37
